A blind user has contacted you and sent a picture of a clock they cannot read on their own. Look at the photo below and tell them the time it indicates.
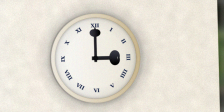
3:00
